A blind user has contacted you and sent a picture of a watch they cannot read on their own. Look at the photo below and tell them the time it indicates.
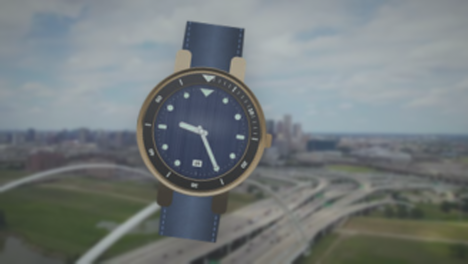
9:25
